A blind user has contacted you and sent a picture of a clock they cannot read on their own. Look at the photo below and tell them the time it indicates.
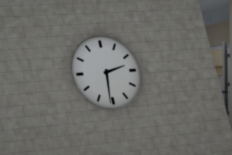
2:31
